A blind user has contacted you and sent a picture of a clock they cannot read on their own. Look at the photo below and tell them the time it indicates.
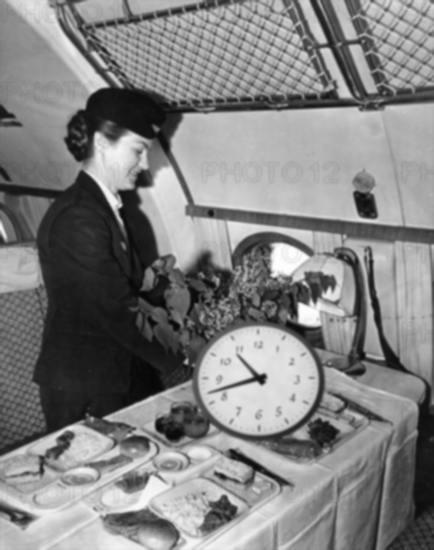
10:42
